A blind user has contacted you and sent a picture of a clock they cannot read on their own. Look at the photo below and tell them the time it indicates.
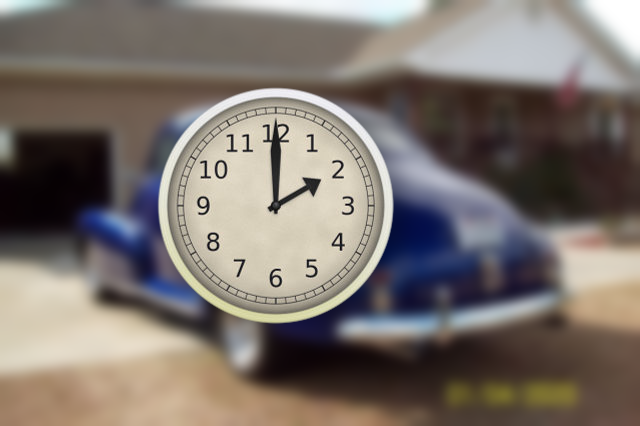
2:00
